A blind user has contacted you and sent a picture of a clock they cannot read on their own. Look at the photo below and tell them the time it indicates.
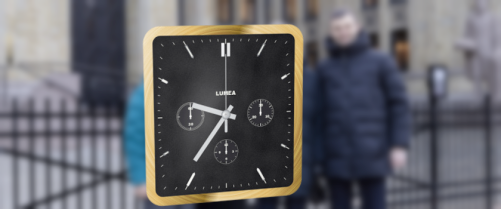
9:36
